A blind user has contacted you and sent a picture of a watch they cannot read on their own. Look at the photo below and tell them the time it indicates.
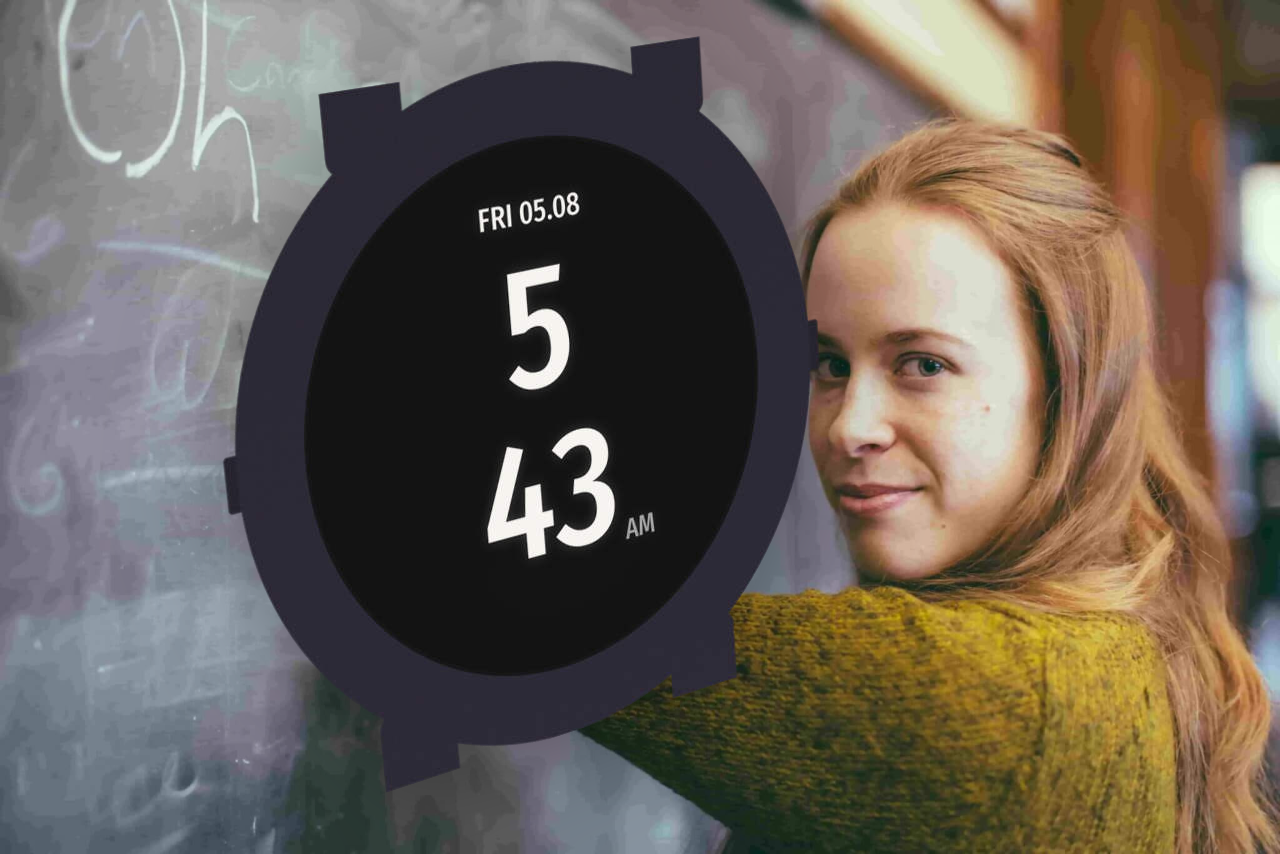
5:43
